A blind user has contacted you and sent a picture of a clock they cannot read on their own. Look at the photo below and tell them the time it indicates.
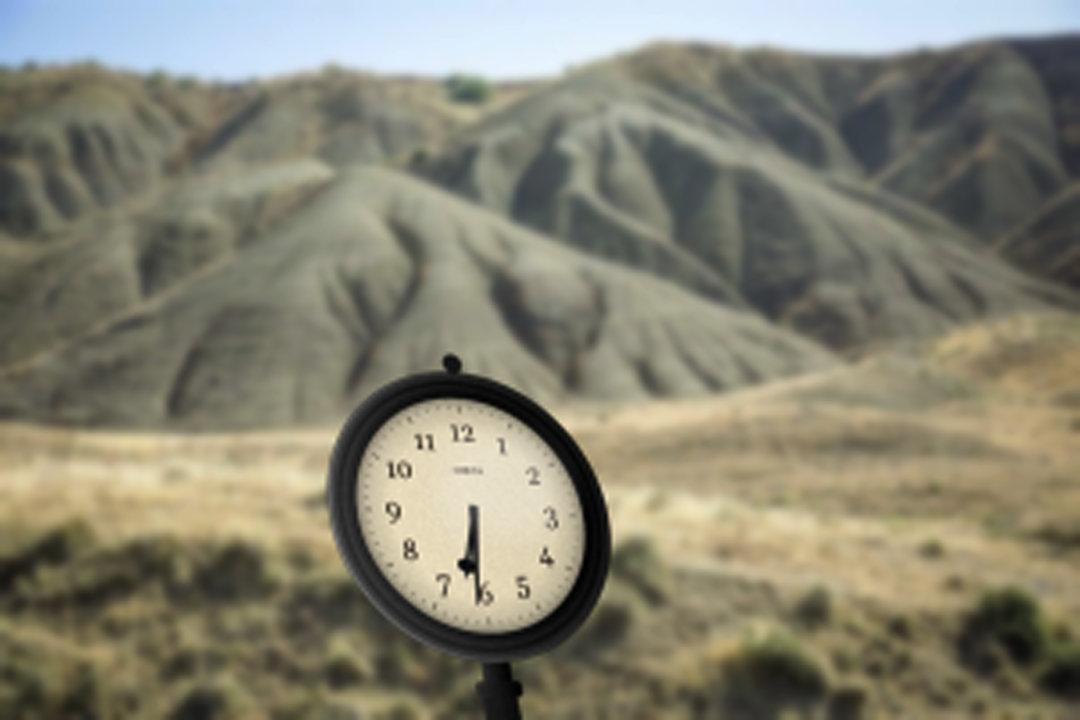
6:31
